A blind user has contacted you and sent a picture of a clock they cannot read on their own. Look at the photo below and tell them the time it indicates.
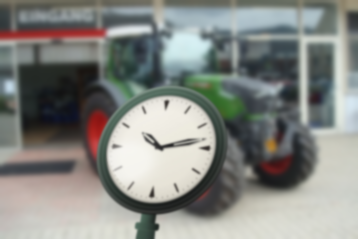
10:13
